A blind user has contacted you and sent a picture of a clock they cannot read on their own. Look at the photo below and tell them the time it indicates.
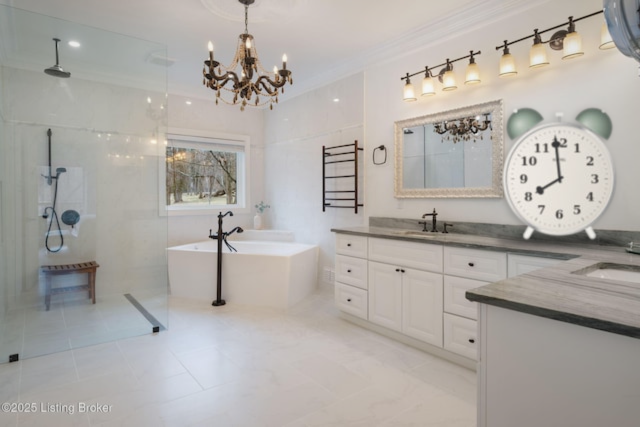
7:59
